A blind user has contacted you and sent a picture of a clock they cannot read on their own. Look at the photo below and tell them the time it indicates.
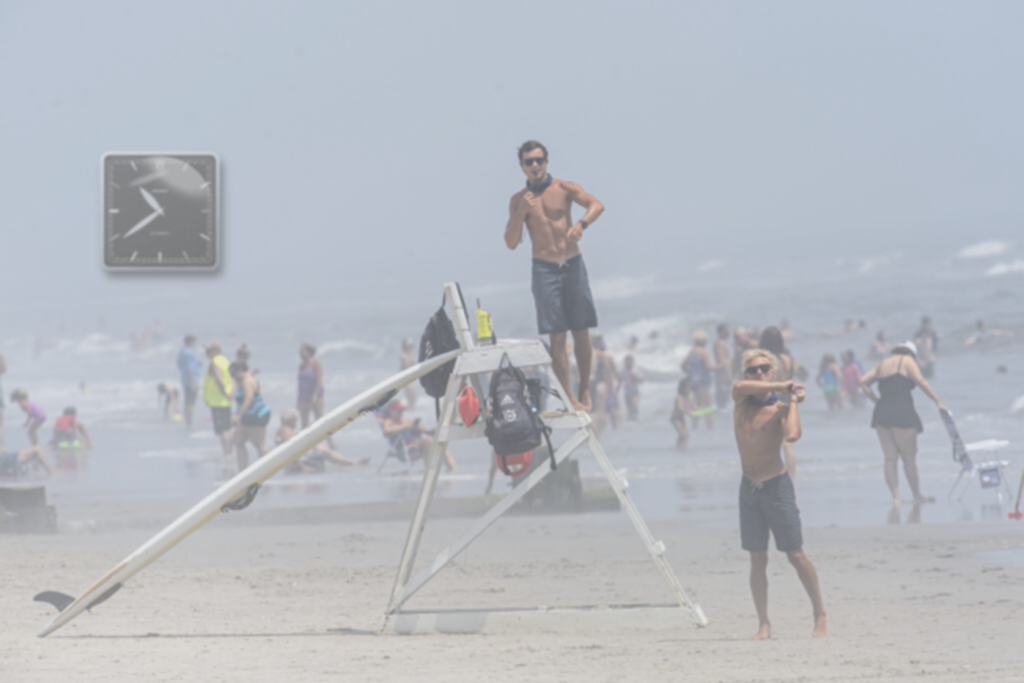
10:39
